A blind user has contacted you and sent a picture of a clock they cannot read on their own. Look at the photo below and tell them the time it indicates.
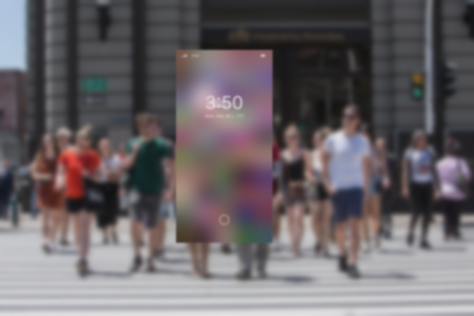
3:50
